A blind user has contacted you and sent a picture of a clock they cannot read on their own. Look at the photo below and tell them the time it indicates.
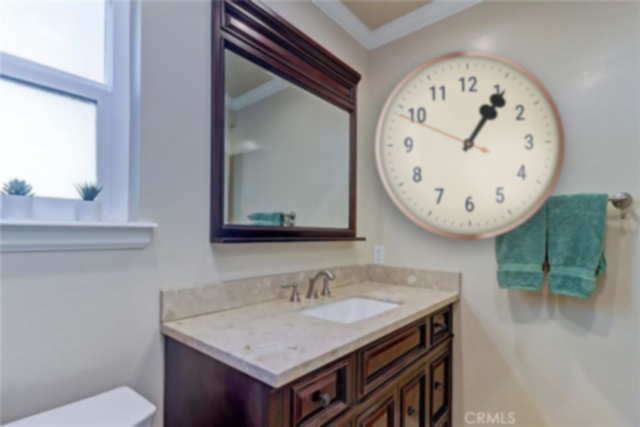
1:05:49
